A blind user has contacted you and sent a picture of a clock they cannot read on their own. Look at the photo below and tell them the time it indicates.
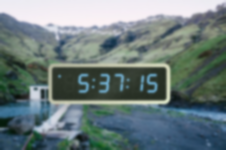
5:37:15
